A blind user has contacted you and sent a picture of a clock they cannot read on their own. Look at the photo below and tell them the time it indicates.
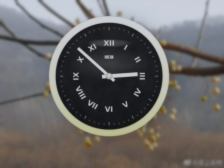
2:52
